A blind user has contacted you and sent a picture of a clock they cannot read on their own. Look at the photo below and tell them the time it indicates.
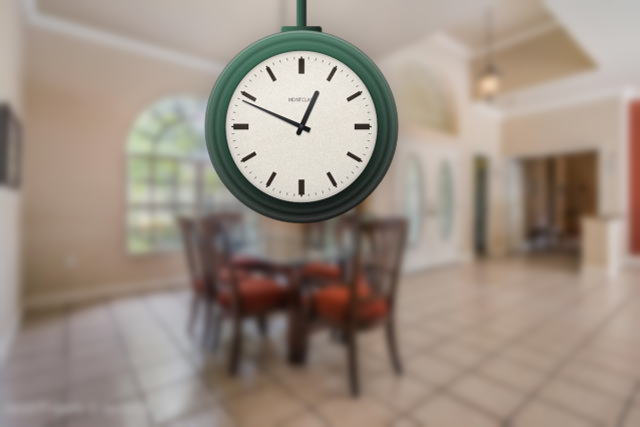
12:49
